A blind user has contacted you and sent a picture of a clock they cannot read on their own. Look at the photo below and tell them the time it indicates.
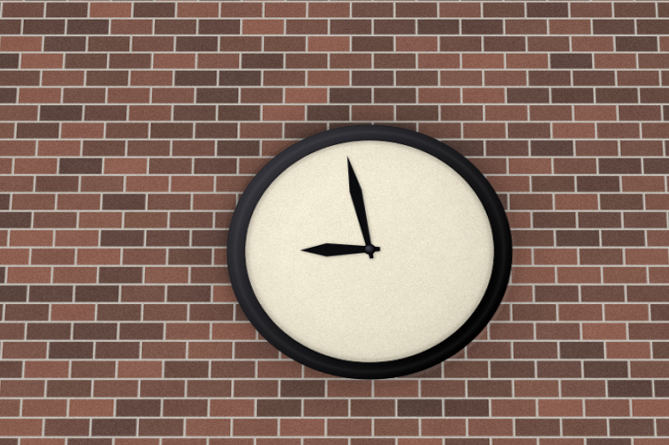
8:58
